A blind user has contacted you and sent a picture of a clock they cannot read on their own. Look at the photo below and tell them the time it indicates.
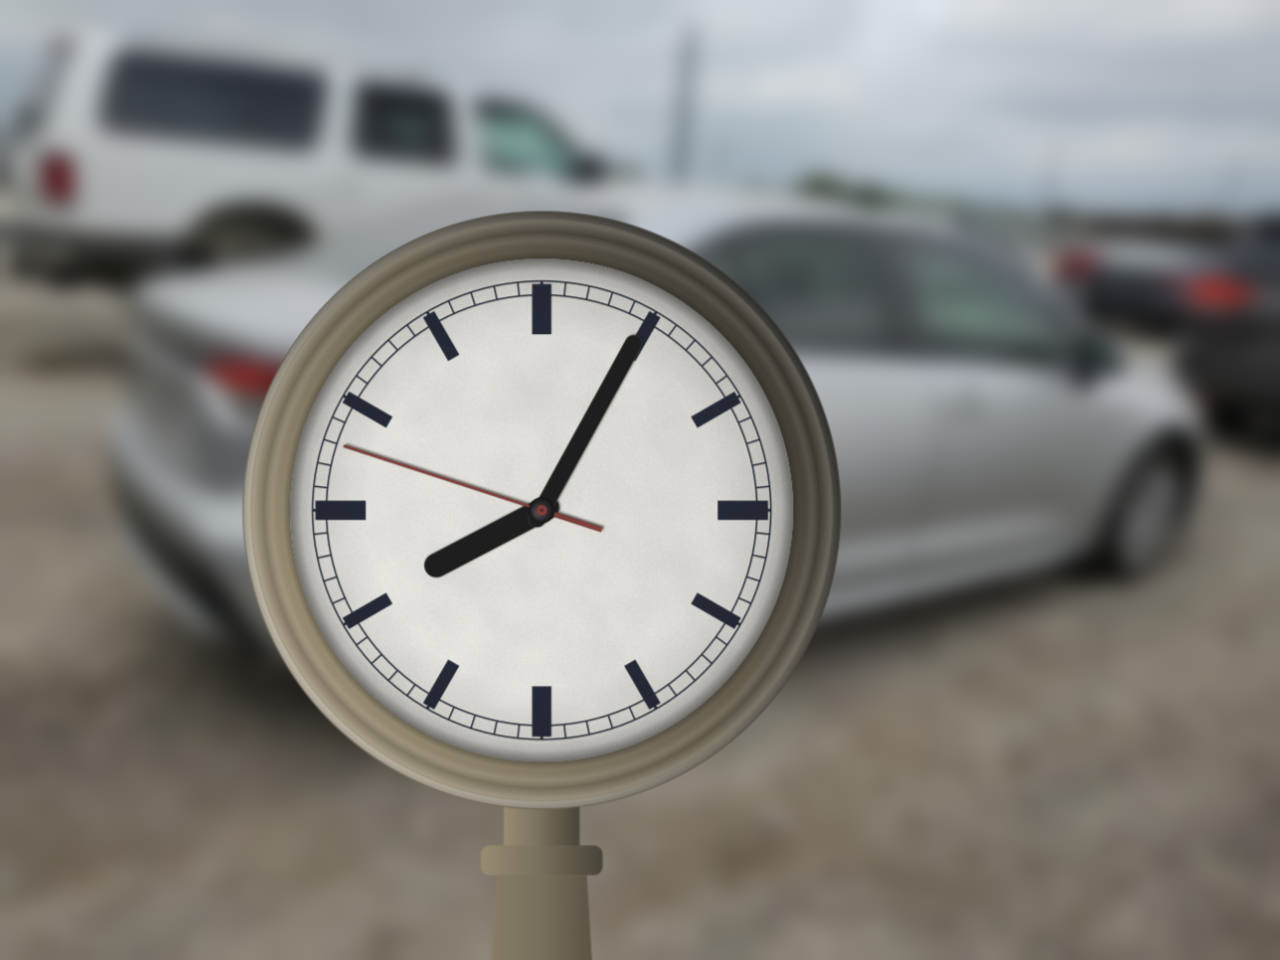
8:04:48
